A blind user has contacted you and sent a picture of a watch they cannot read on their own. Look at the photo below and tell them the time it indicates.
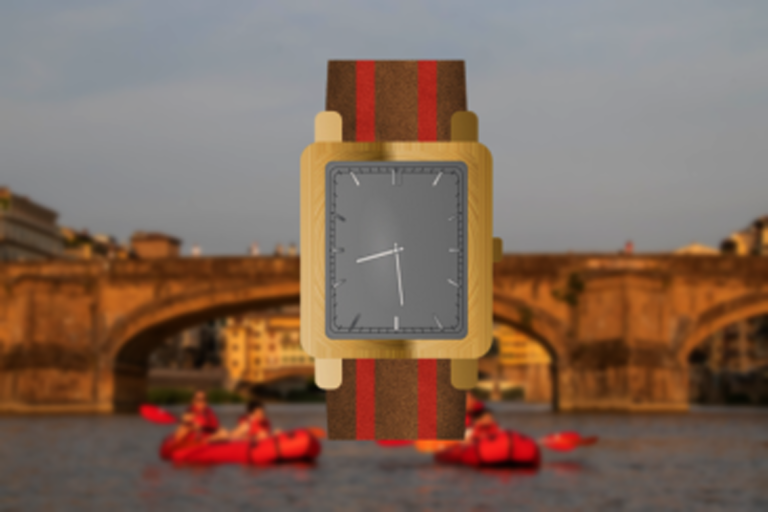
8:29
